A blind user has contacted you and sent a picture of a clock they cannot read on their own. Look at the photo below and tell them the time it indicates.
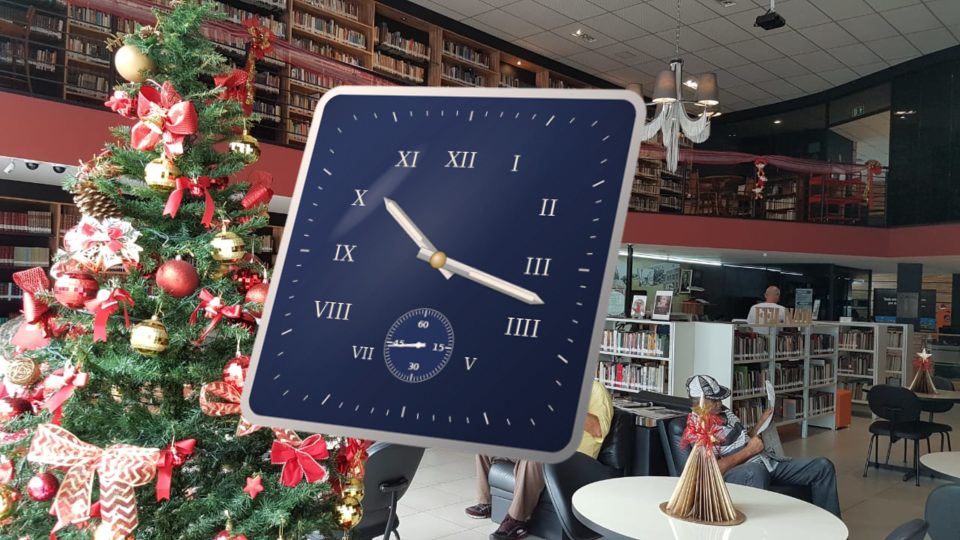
10:17:44
